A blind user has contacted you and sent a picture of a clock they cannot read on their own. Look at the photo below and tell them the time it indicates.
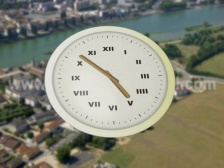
4:52
